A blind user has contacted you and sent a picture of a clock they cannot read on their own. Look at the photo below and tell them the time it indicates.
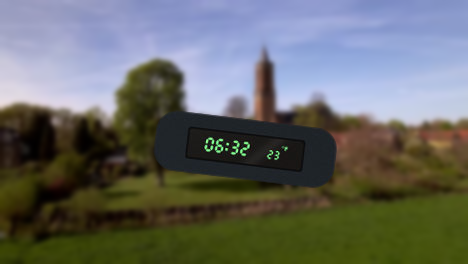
6:32
